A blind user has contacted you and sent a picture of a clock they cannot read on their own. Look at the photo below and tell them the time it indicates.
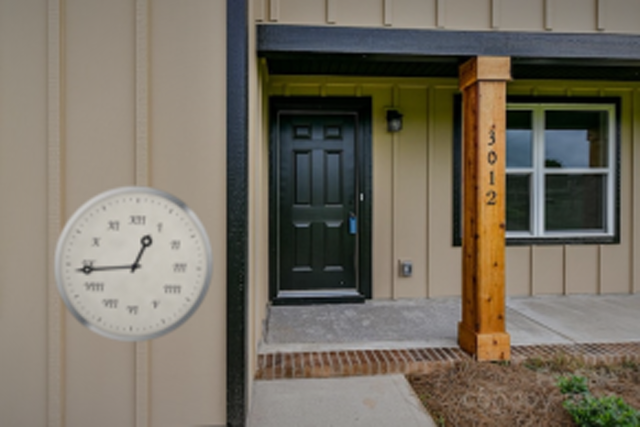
12:44
